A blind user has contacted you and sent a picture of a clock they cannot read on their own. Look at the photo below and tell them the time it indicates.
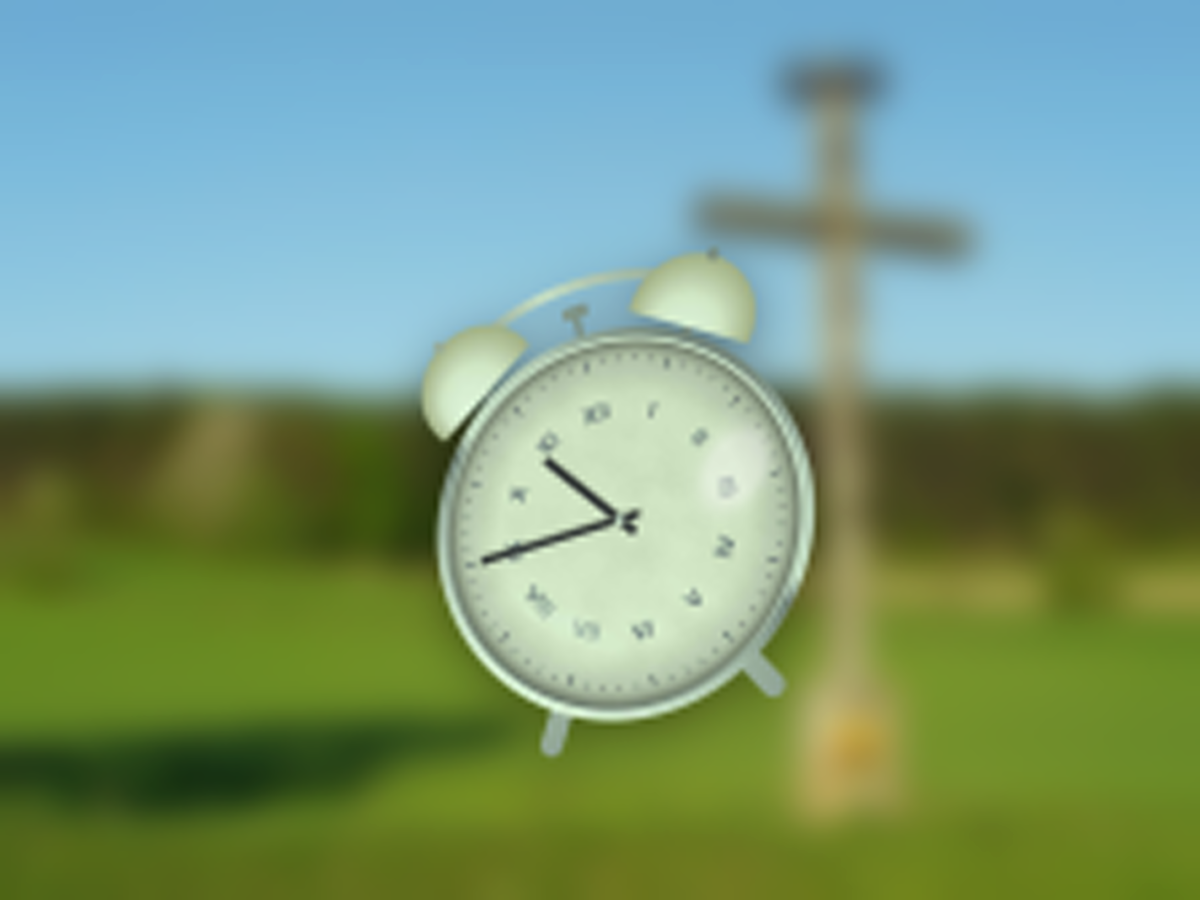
10:45
